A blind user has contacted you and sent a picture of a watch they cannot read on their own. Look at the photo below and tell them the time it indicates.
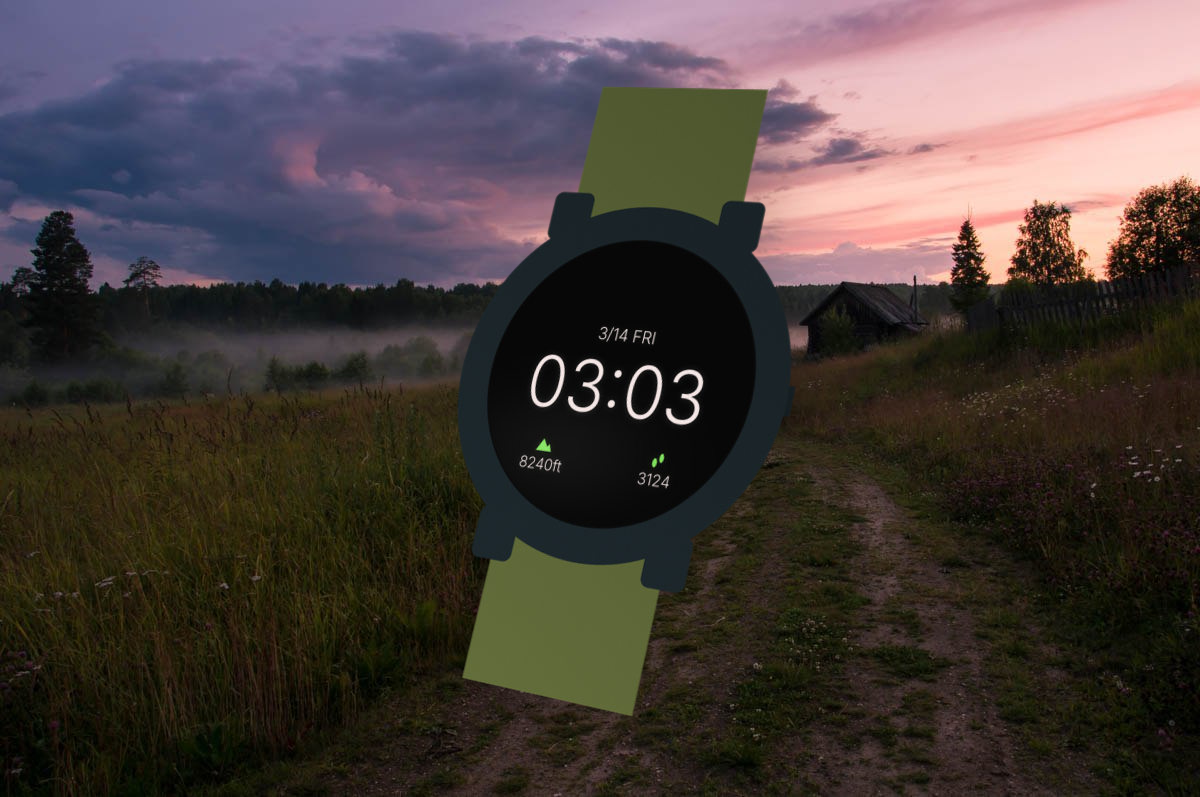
3:03
